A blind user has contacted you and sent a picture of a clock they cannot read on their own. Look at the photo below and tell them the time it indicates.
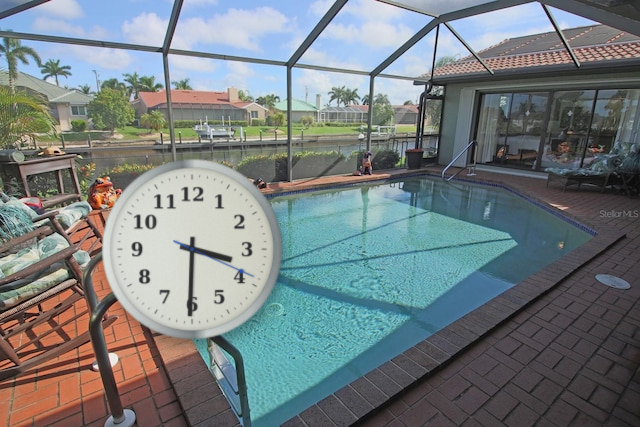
3:30:19
